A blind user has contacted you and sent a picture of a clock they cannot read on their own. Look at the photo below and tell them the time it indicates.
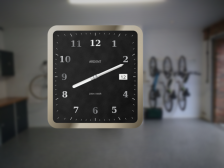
8:11
